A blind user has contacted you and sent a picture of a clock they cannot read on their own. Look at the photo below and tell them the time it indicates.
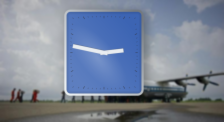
2:47
